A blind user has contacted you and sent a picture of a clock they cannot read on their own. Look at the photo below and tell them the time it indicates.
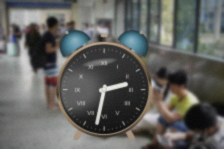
2:32
